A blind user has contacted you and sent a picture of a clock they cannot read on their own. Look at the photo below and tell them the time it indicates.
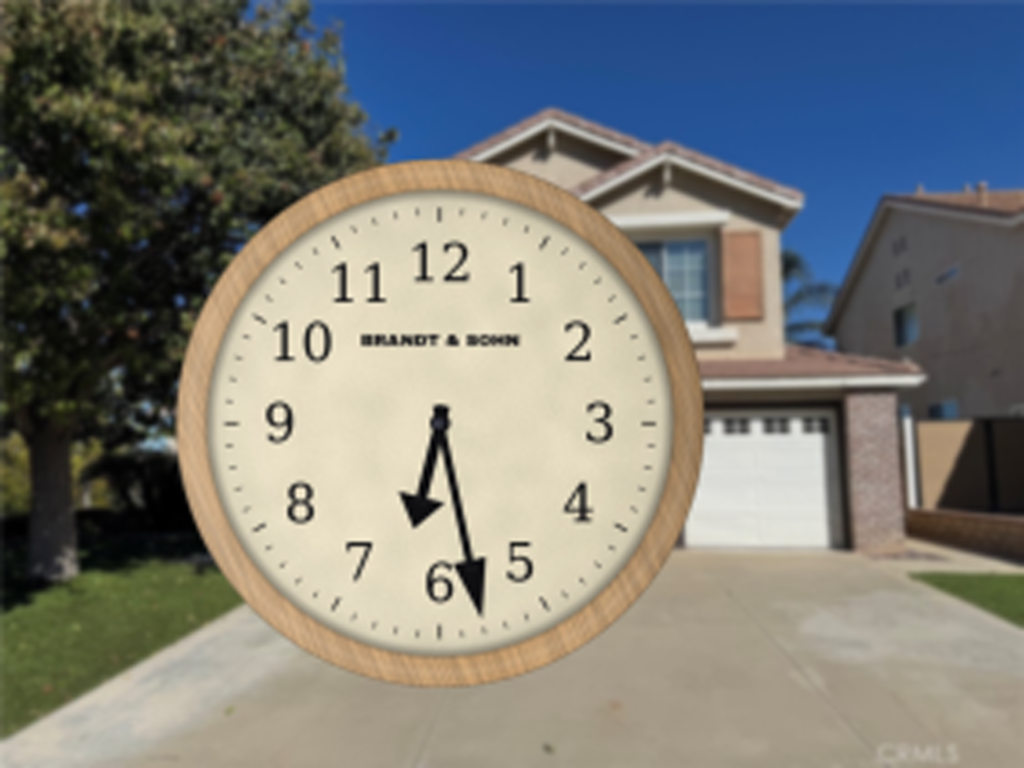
6:28
